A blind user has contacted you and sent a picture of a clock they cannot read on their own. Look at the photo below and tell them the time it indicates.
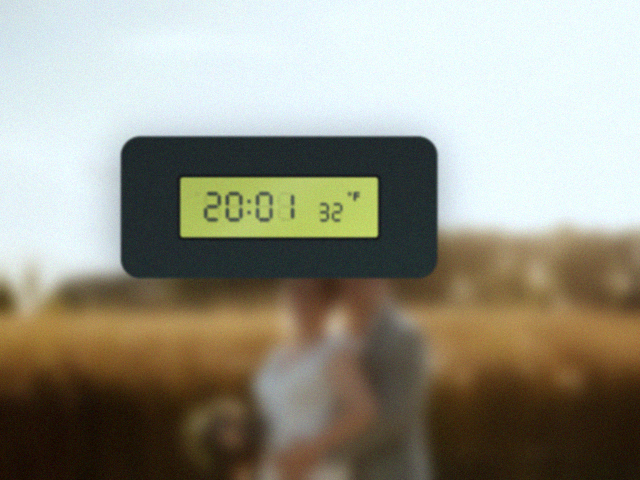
20:01
